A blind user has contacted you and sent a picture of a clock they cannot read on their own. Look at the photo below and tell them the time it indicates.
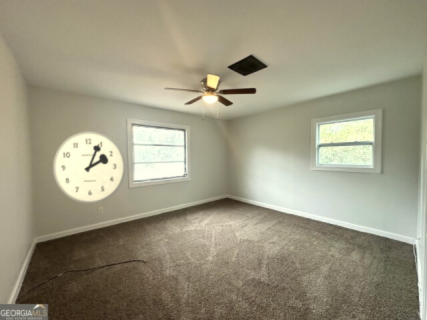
2:04
